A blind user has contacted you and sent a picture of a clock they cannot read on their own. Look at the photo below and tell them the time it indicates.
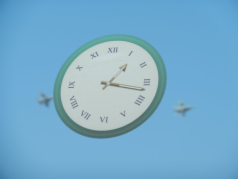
1:17
